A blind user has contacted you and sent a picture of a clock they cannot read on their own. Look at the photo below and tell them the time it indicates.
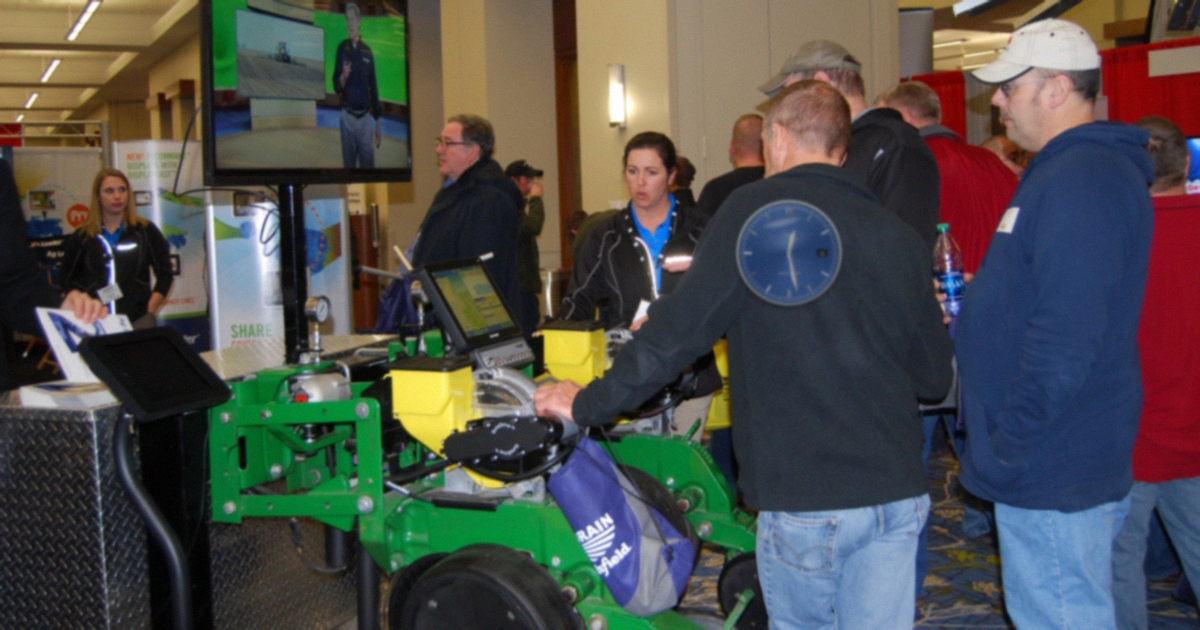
12:28
